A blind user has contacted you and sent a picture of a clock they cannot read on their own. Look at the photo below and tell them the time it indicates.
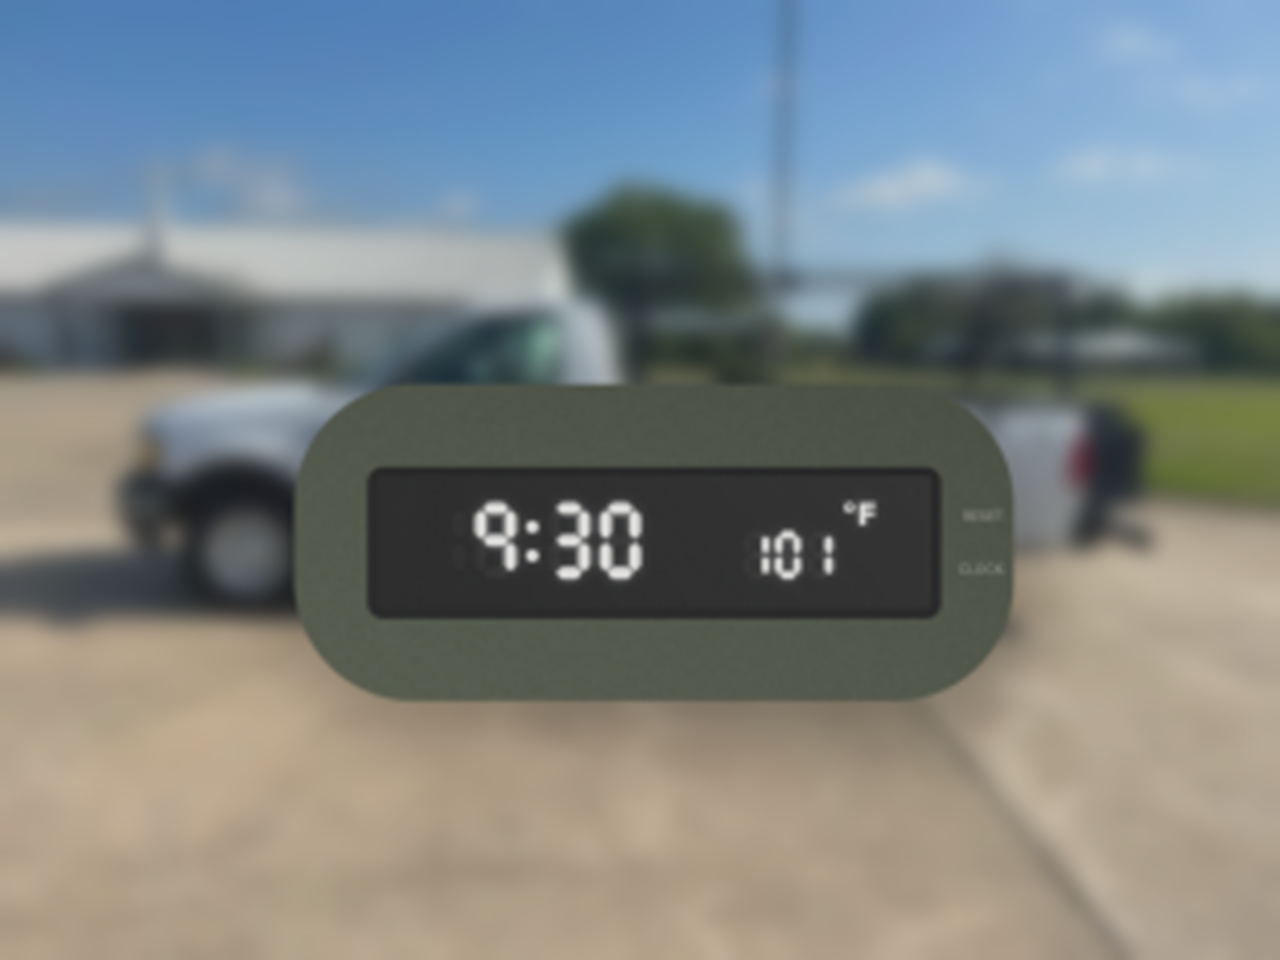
9:30
